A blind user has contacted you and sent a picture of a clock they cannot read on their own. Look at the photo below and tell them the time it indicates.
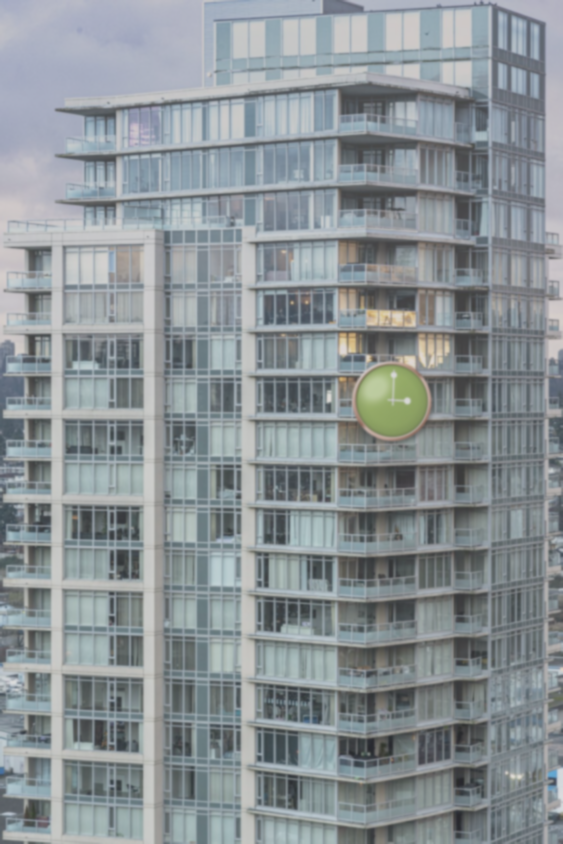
3:00
